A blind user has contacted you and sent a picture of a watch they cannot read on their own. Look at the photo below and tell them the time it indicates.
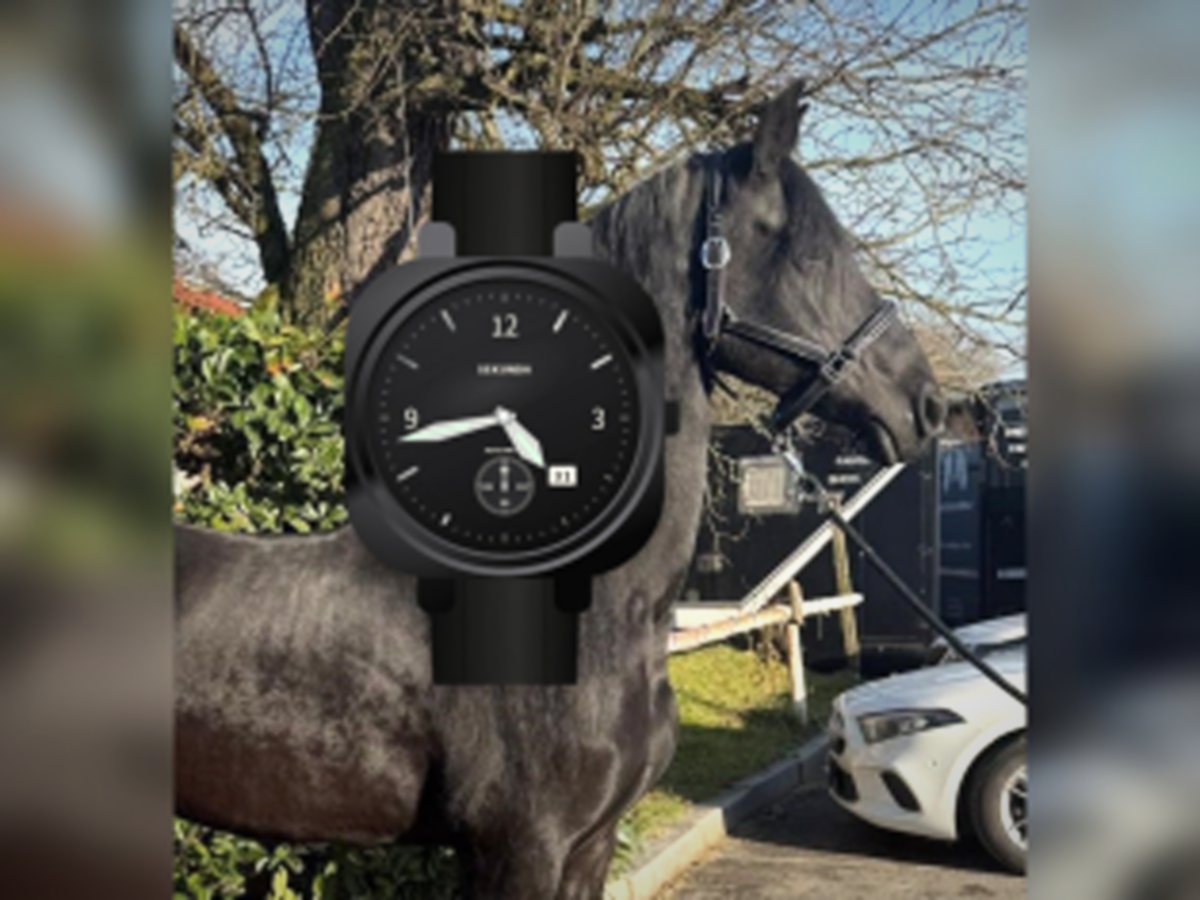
4:43
